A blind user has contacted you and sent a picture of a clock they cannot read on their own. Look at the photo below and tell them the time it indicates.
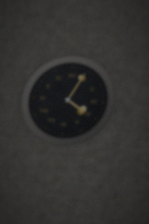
4:04
